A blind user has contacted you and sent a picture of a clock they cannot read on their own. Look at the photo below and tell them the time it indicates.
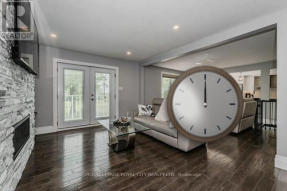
12:00
